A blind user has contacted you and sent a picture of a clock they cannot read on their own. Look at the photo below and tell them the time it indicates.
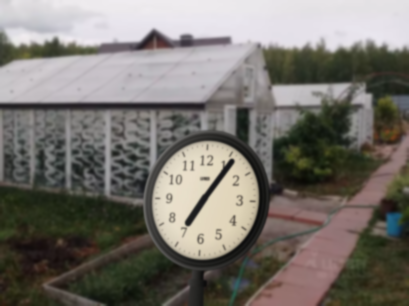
7:06
